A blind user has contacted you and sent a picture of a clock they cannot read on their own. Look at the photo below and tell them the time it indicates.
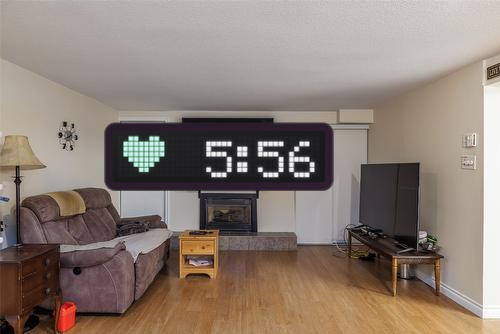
5:56
